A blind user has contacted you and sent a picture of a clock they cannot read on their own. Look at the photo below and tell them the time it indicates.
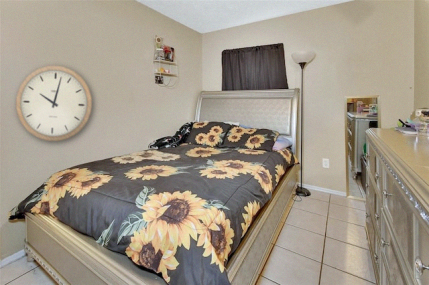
10:02
